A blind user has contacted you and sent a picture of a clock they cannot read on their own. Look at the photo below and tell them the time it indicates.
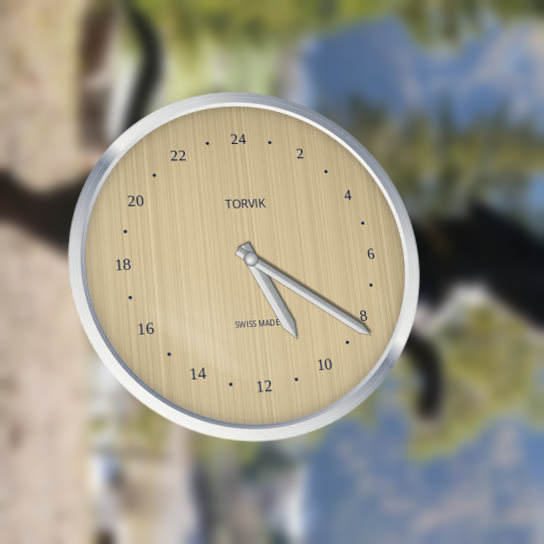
10:21
